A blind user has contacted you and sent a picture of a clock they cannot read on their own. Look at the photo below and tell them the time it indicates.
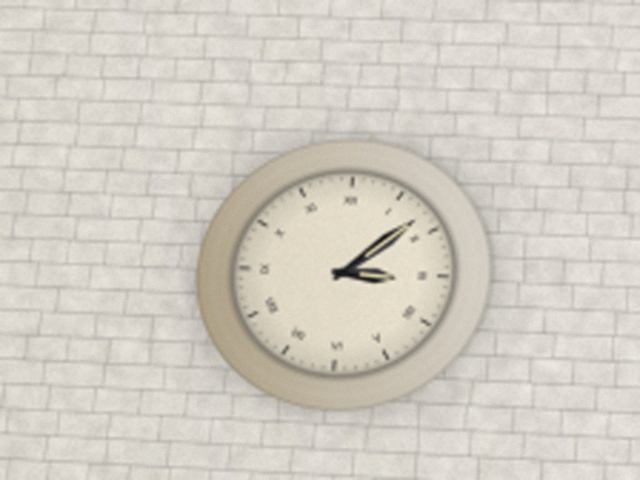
3:08
